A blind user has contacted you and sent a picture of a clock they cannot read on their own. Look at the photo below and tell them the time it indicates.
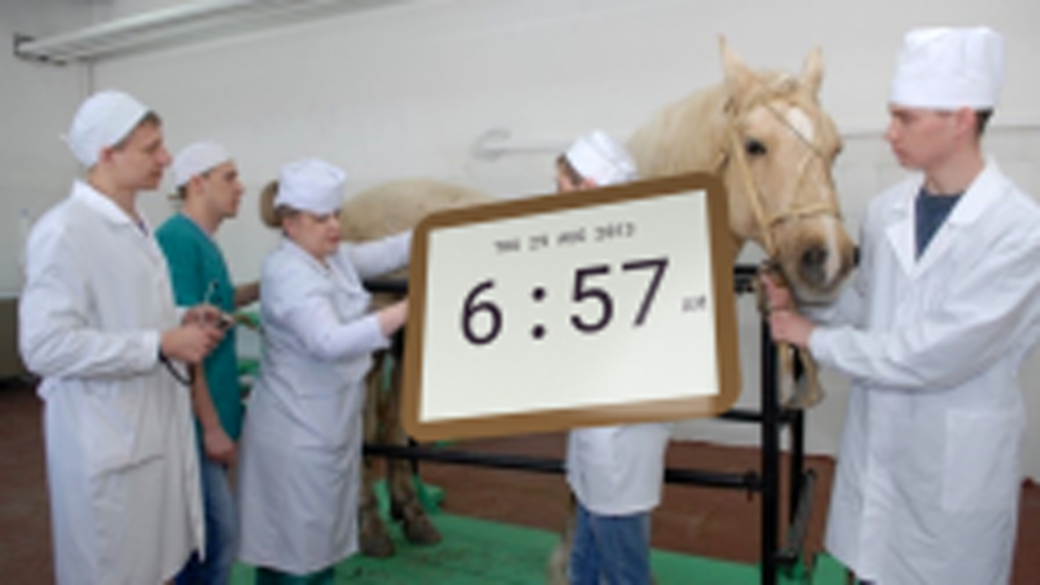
6:57
